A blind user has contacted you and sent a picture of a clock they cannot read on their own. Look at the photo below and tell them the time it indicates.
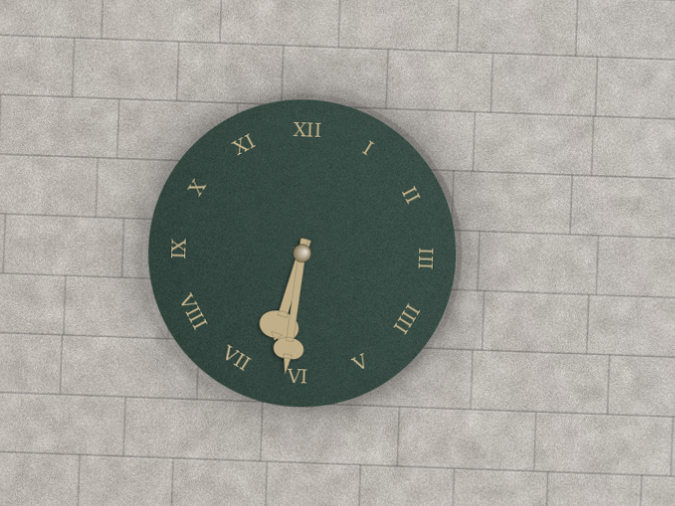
6:31
